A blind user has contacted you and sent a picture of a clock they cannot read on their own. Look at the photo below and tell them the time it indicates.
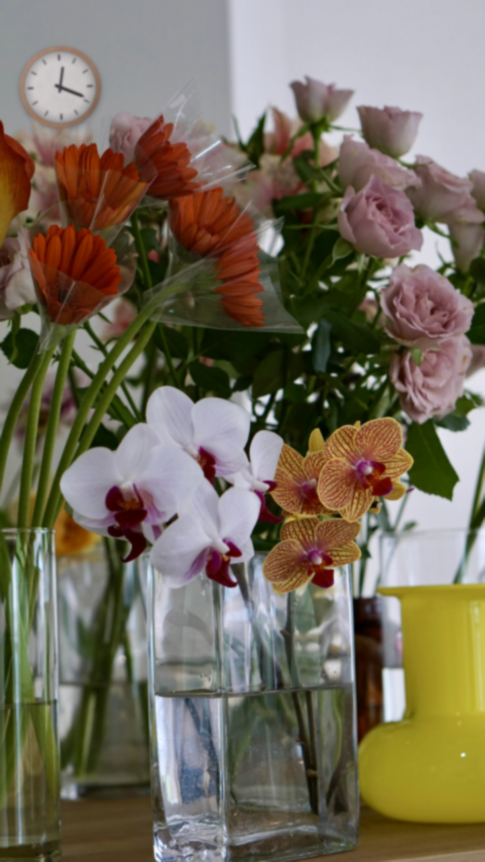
12:19
